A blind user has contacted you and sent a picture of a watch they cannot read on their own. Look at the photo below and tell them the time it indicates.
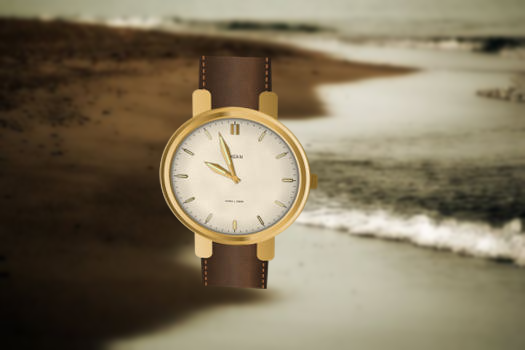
9:57
